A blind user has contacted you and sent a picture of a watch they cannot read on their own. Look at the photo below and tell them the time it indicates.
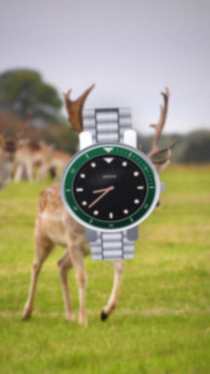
8:38
